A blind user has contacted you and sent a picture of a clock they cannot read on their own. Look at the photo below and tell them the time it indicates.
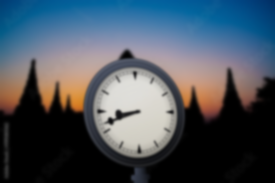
8:42
